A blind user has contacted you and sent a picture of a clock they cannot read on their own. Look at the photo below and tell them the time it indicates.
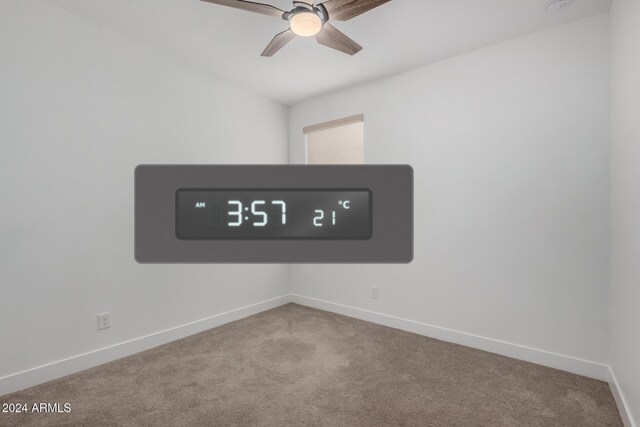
3:57
